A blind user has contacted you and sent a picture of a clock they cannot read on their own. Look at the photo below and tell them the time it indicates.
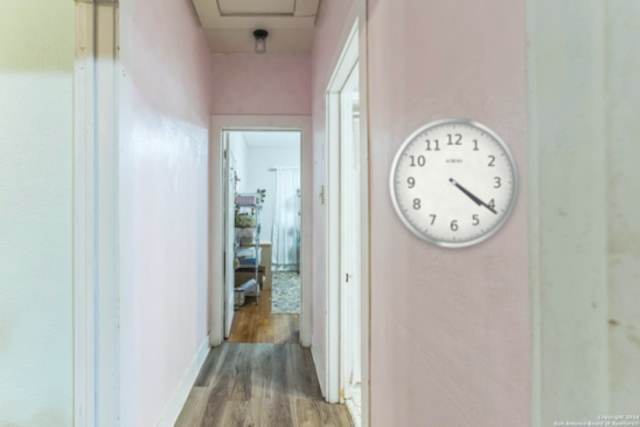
4:21
